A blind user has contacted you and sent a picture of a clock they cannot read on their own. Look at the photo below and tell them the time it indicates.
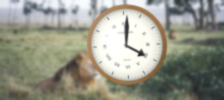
4:01
